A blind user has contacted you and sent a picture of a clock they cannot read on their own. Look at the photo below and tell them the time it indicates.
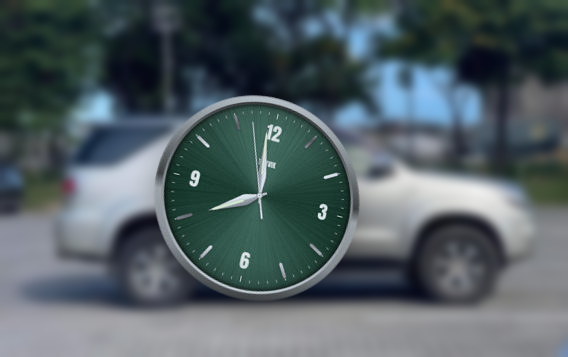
7:58:57
